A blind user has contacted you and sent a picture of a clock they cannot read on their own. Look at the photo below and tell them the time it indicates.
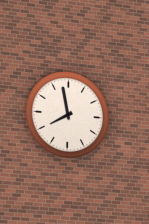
7:58
